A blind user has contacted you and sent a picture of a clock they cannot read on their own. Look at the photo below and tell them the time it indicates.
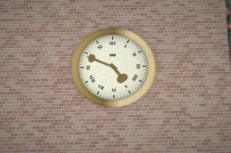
4:49
